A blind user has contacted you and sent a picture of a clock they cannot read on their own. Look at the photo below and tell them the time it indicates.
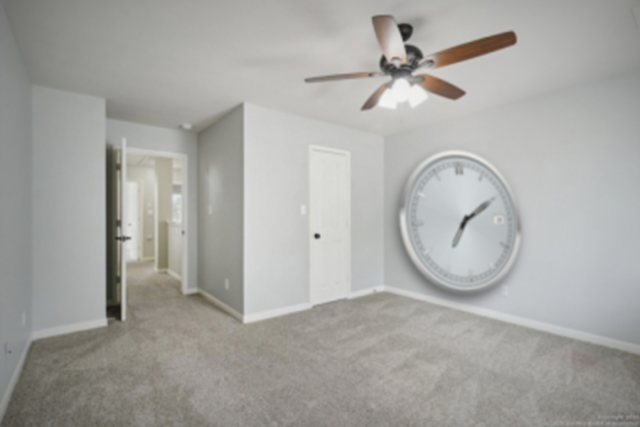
7:10
